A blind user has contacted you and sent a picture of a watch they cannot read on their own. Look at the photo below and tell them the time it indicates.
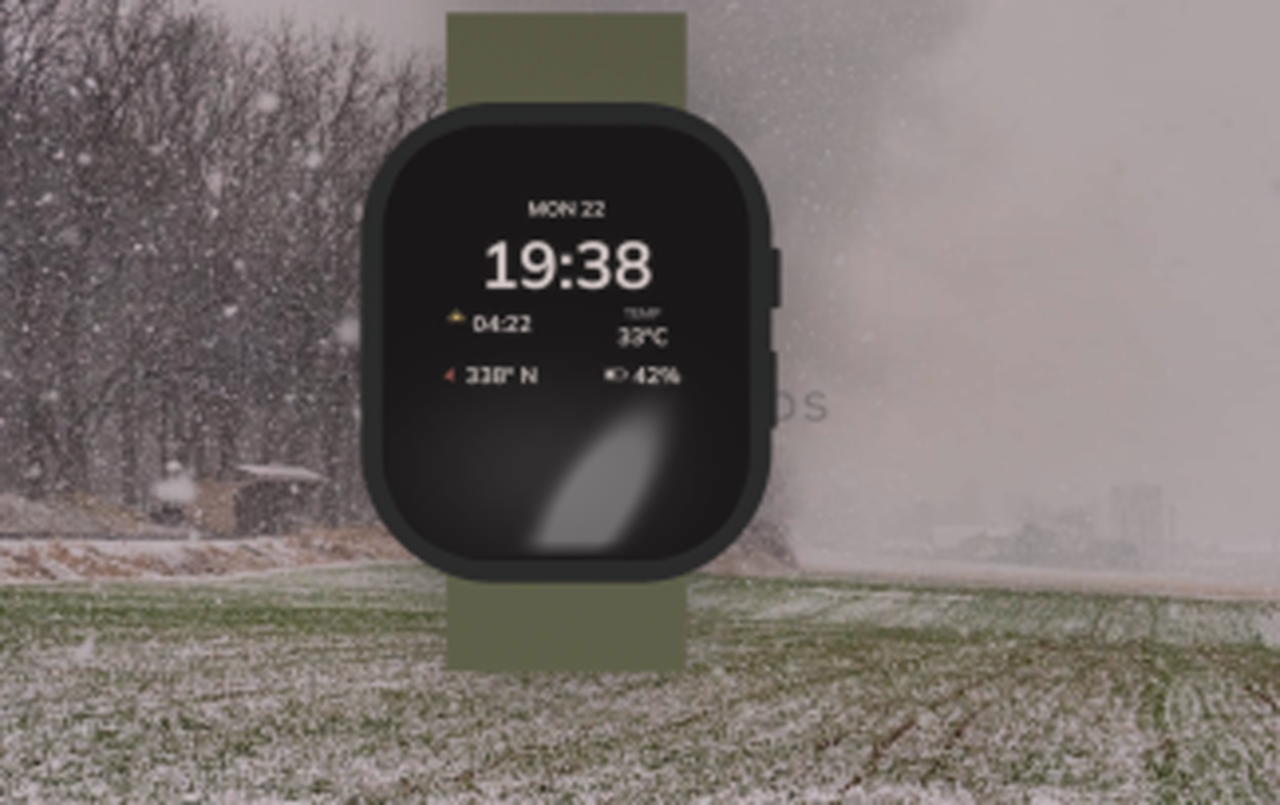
19:38
